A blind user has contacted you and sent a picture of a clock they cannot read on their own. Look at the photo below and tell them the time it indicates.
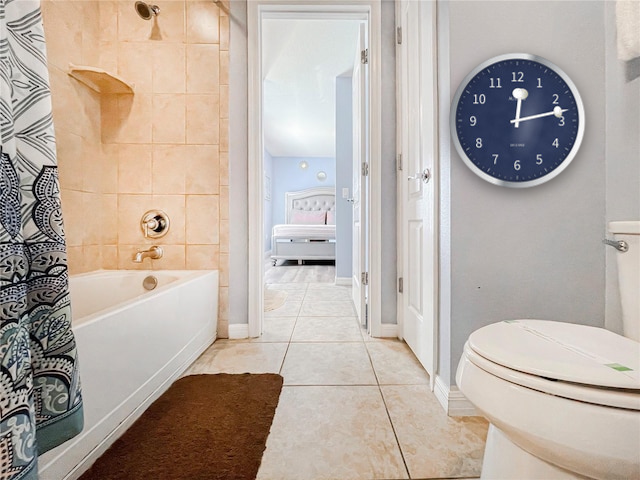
12:13
